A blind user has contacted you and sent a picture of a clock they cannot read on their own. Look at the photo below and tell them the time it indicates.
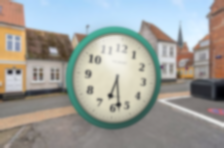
6:28
